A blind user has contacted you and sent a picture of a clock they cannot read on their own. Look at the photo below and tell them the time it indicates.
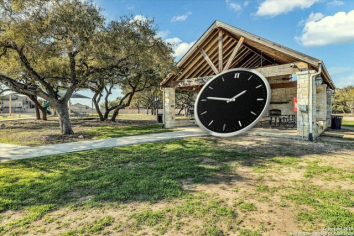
1:46
